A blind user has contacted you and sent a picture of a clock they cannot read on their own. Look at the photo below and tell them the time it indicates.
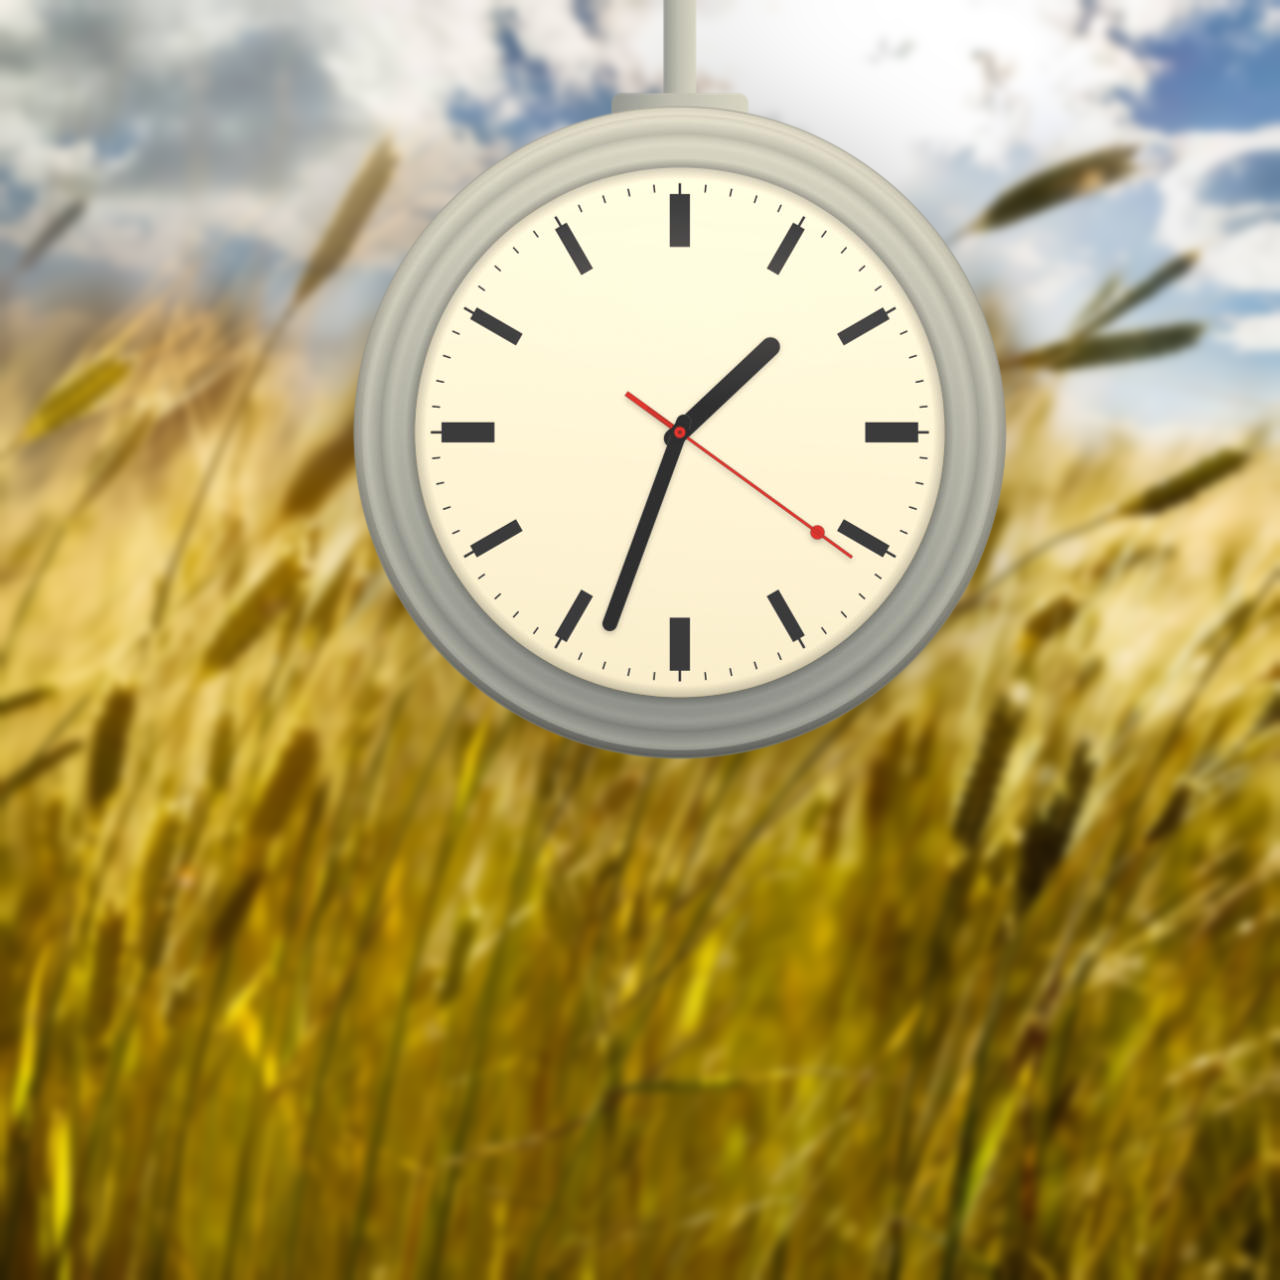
1:33:21
